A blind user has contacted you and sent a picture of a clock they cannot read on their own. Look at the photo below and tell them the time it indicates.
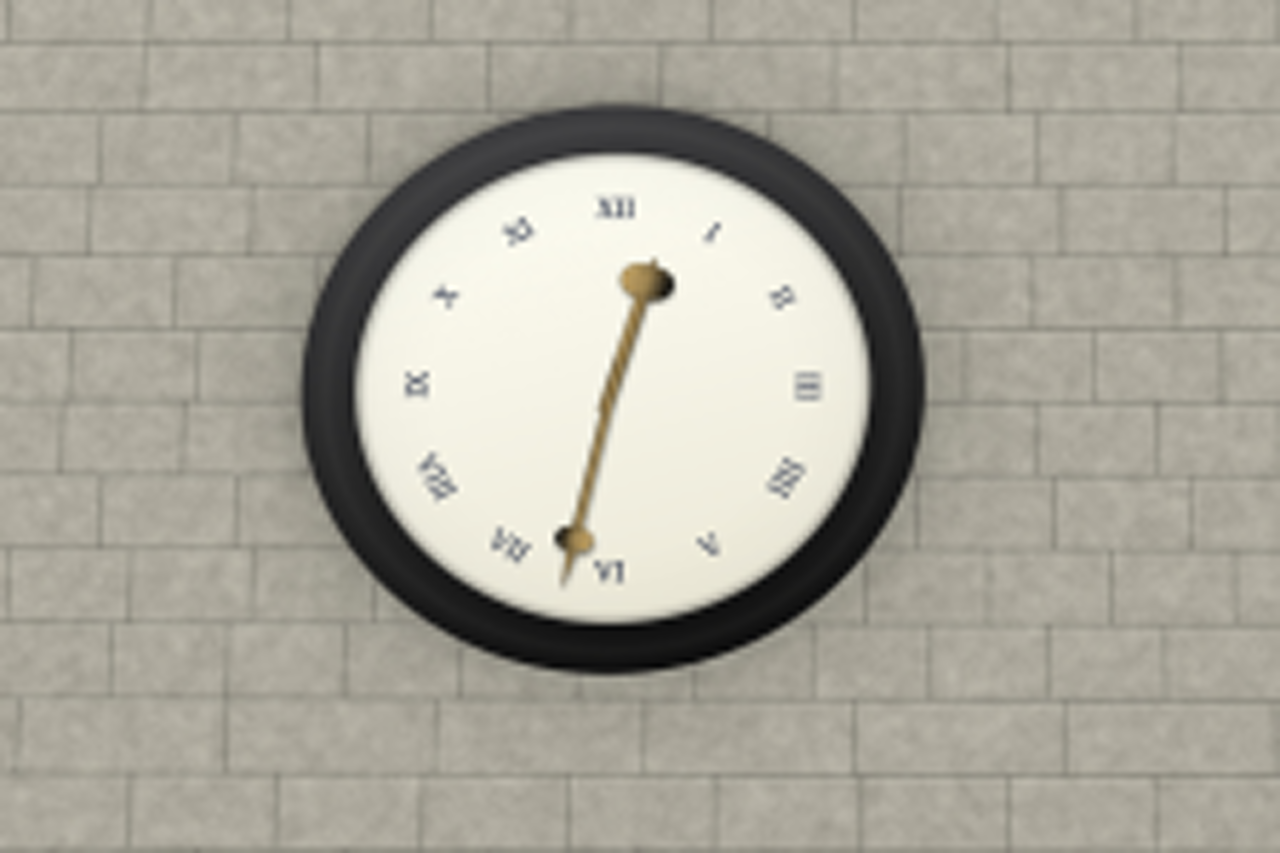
12:32
